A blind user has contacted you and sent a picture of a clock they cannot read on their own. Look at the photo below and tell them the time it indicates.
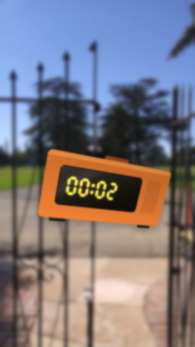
0:02
